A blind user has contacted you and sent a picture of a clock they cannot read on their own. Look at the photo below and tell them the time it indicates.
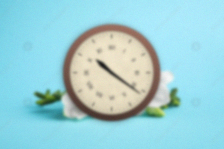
10:21
